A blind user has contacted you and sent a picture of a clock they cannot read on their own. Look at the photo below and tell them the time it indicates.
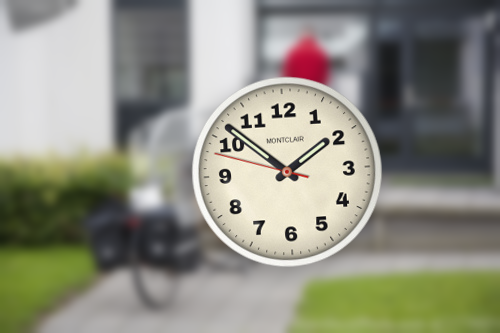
1:51:48
